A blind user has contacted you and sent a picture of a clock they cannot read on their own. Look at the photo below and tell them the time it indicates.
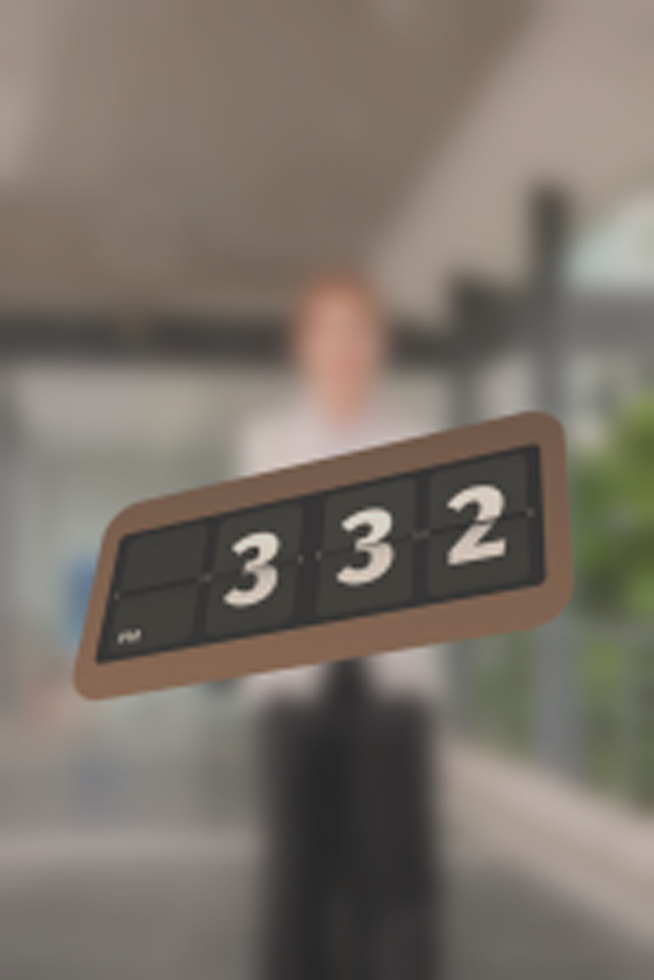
3:32
